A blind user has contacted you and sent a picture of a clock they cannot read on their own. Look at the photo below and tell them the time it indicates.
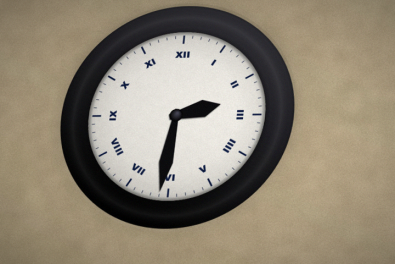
2:31
